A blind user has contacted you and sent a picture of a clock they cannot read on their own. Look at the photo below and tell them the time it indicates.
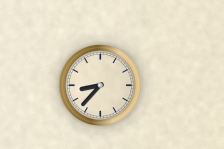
8:37
